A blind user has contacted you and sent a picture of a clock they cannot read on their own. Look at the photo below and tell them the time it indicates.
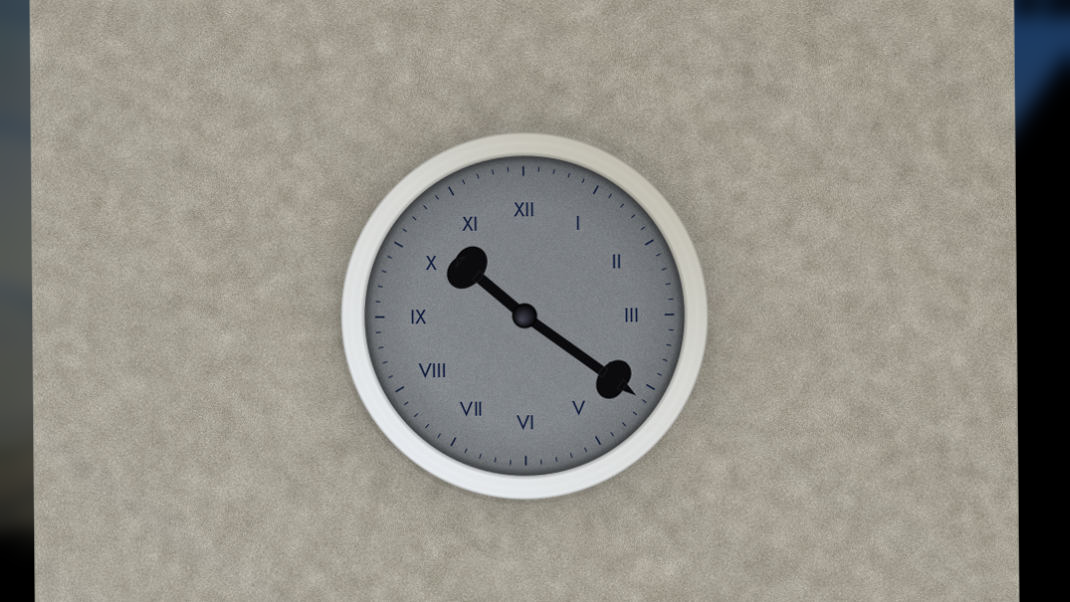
10:21
